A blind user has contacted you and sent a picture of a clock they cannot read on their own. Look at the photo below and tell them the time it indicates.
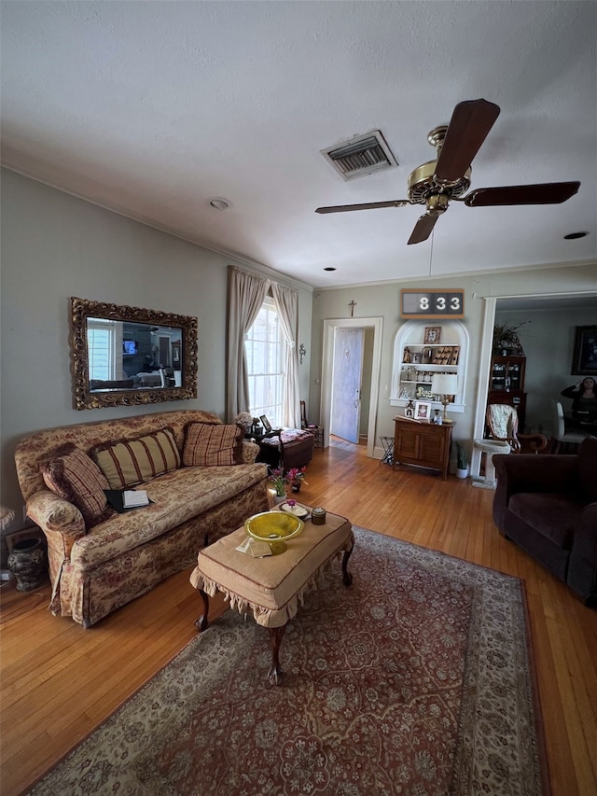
8:33
